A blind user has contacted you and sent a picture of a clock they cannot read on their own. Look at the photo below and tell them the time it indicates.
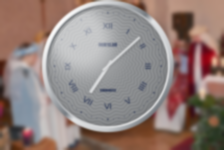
7:08
